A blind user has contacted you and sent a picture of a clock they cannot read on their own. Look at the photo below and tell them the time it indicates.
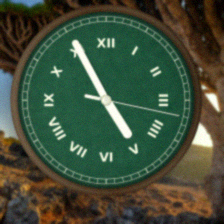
4:55:17
